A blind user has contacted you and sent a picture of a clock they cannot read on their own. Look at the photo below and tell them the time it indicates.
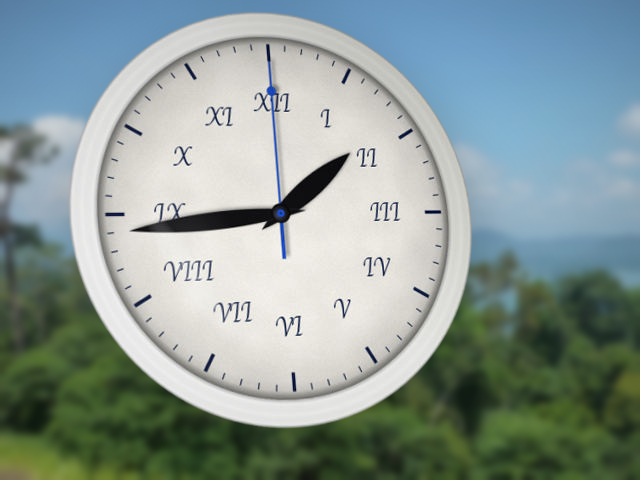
1:44:00
